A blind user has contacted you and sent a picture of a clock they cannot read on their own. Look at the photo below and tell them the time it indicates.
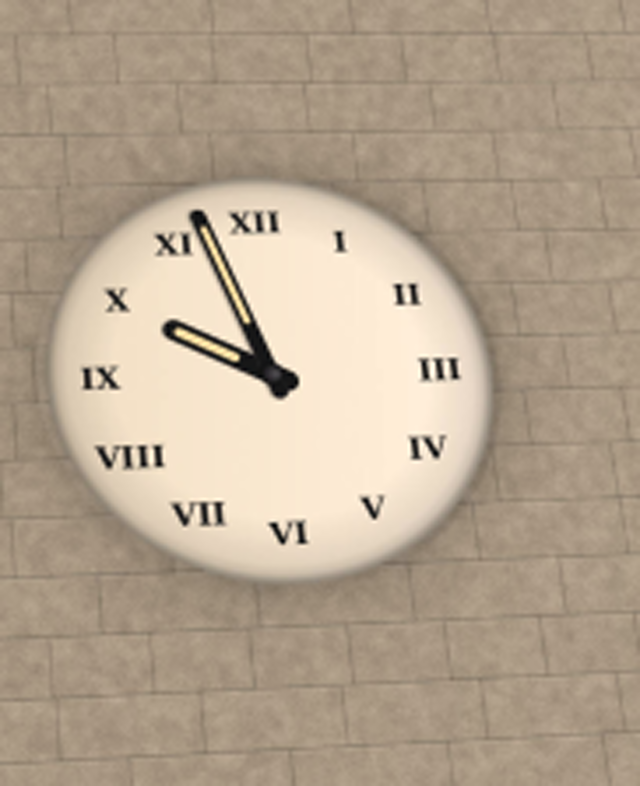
9:57
